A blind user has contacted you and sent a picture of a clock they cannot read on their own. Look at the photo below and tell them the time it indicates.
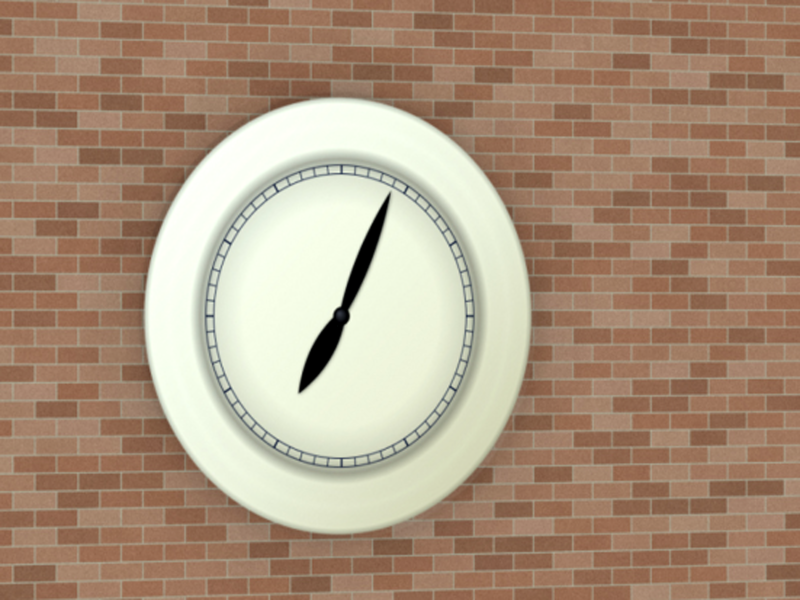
7:04
